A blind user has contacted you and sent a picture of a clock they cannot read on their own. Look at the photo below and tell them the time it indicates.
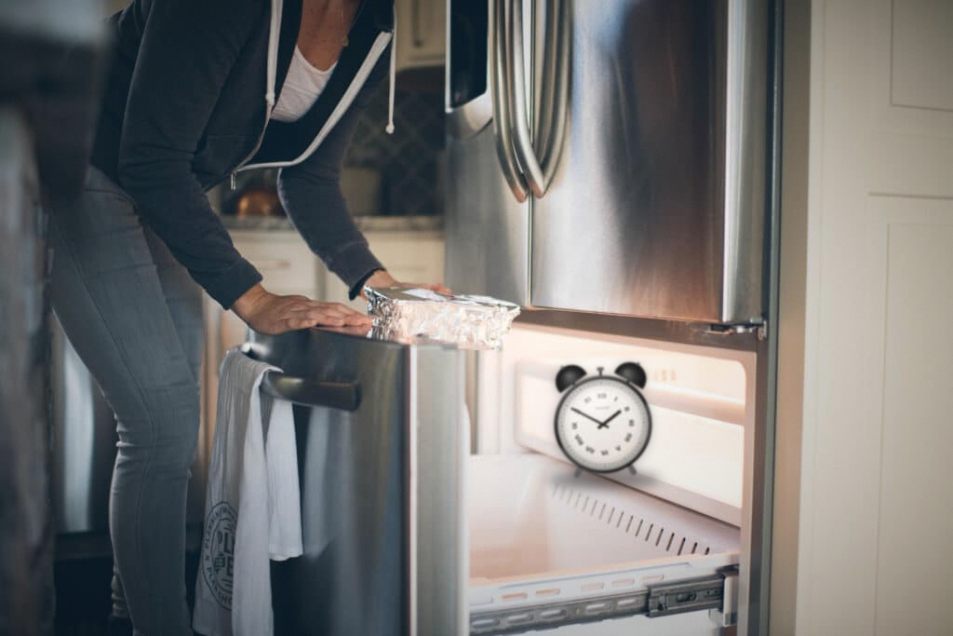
1:50
